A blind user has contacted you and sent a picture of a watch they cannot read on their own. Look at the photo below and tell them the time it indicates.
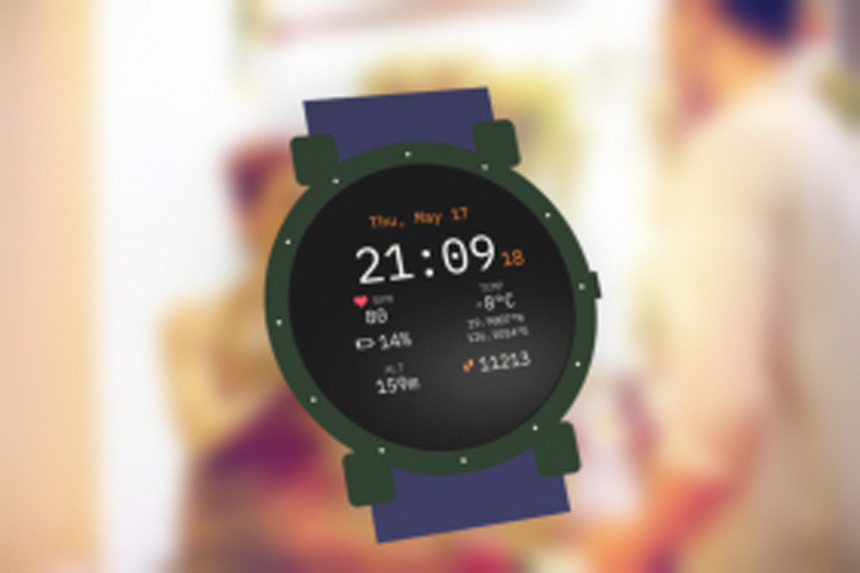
21:09
